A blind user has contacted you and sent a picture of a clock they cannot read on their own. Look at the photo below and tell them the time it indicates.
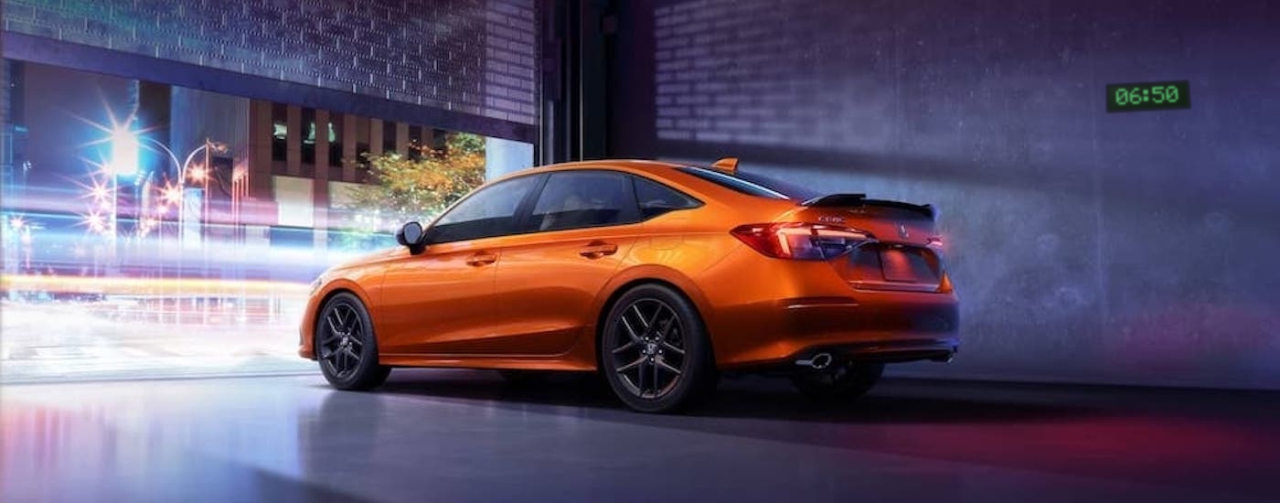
6:50
